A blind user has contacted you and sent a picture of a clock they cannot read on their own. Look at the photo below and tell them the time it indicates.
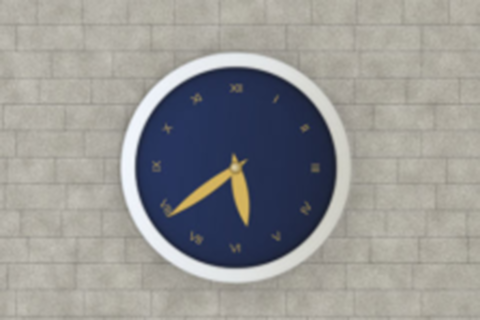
5:39
